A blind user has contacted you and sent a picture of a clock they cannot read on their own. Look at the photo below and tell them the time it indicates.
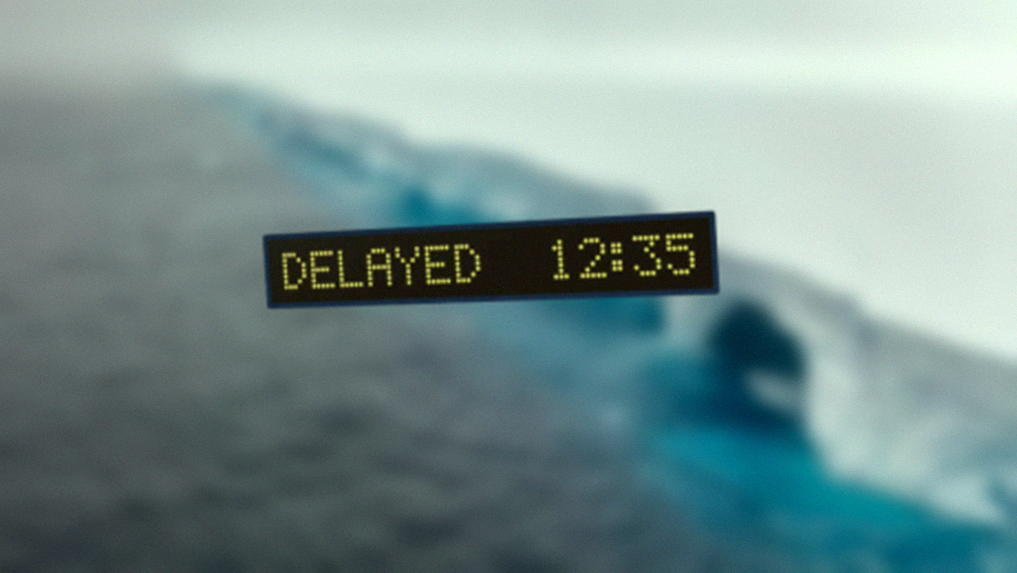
12:35
